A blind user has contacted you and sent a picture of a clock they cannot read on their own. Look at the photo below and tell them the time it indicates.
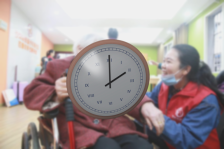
2:00
